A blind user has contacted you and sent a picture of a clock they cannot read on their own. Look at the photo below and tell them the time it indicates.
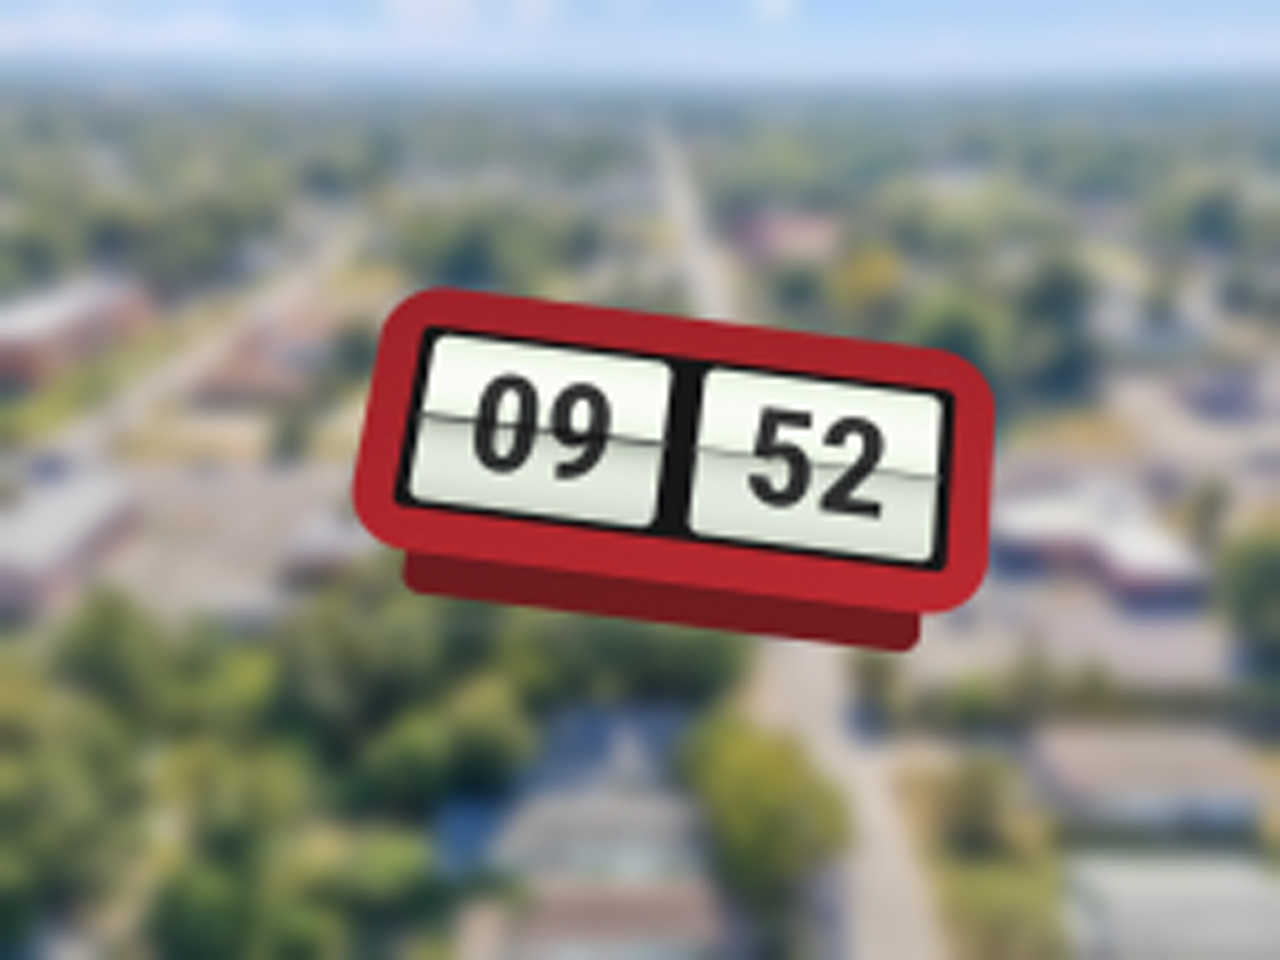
9:52
